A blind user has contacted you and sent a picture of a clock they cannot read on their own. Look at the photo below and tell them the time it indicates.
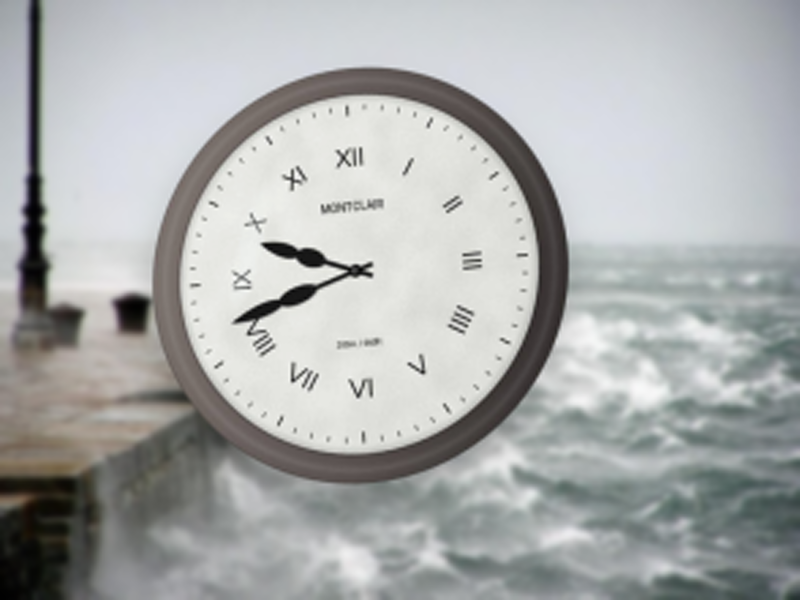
9:42
